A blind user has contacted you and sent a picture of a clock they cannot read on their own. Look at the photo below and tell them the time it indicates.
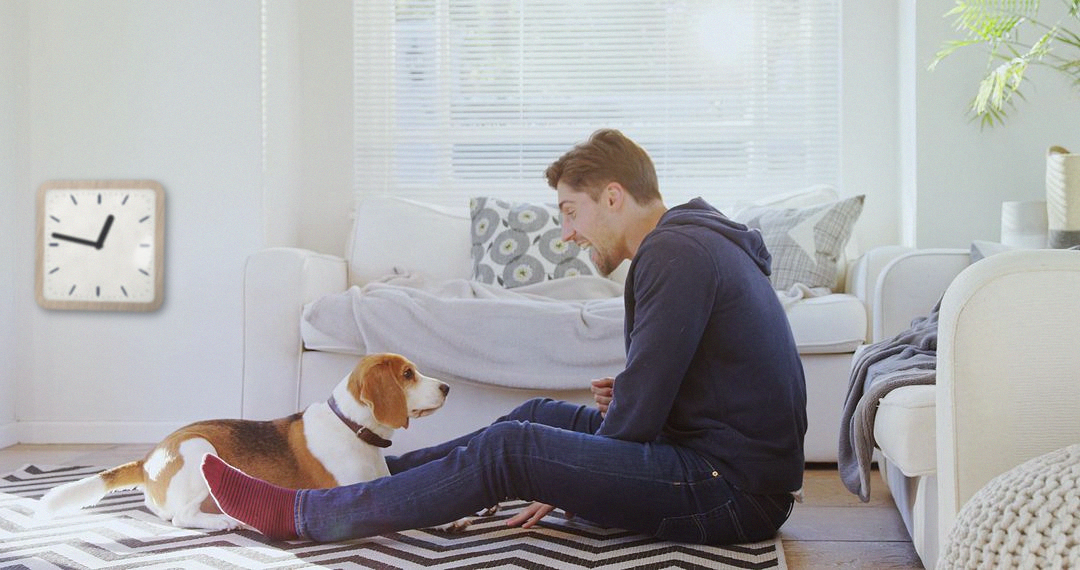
12:47
